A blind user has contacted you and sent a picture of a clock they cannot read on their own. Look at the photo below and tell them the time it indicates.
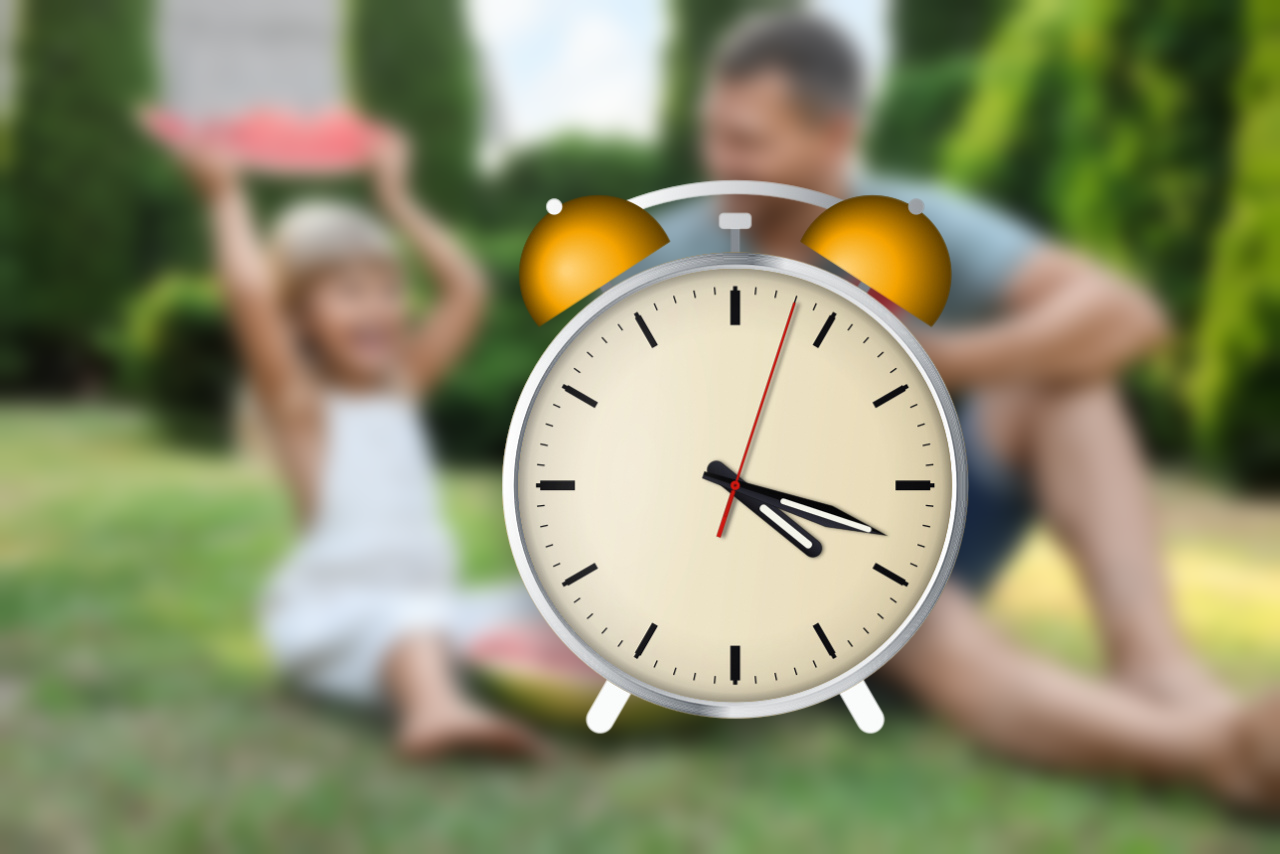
4:18:03
